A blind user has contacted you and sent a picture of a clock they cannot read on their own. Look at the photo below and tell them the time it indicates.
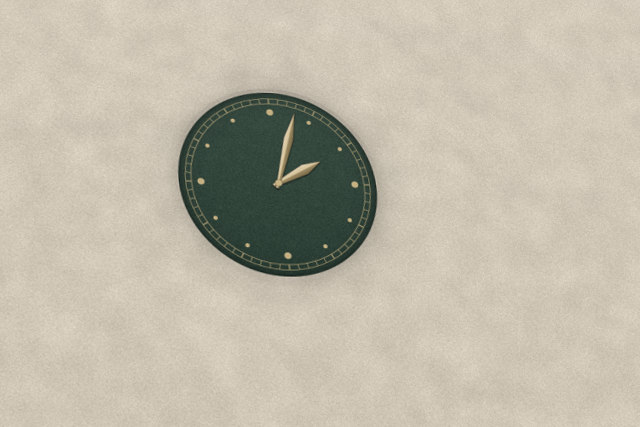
2:03
